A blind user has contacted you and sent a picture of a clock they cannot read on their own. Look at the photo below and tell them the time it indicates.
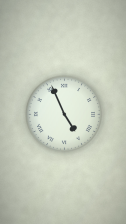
4:56
